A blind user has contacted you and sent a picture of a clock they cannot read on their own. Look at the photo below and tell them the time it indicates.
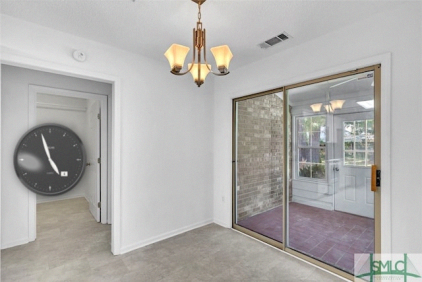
4:57
